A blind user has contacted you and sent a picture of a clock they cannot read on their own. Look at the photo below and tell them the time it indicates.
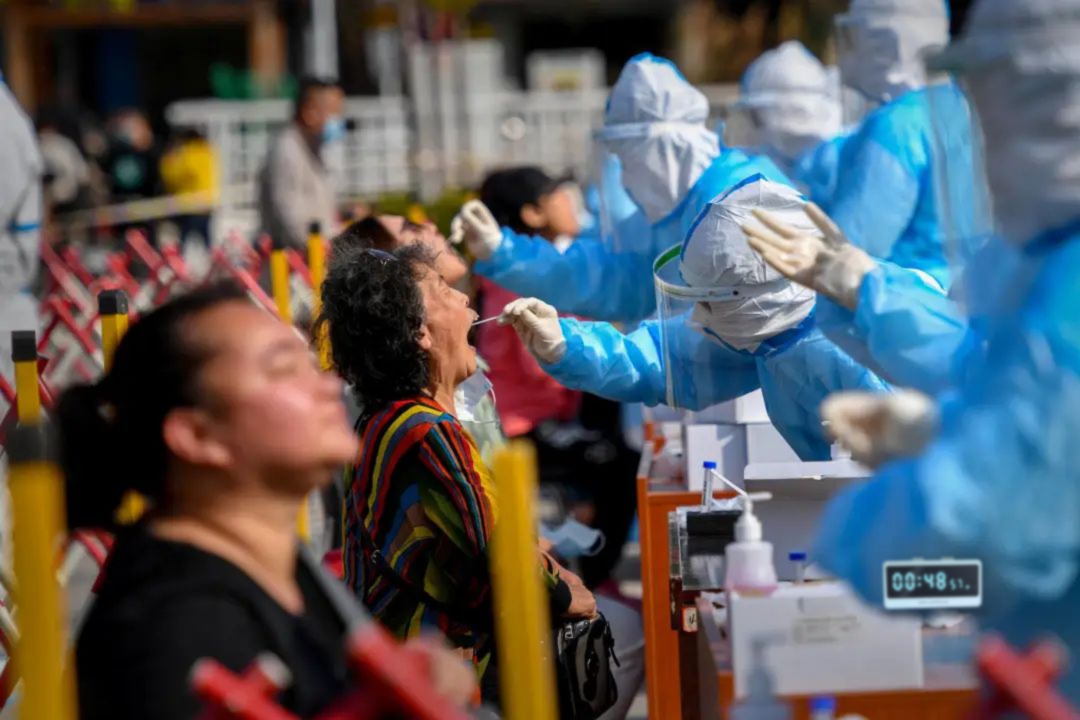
0:48
